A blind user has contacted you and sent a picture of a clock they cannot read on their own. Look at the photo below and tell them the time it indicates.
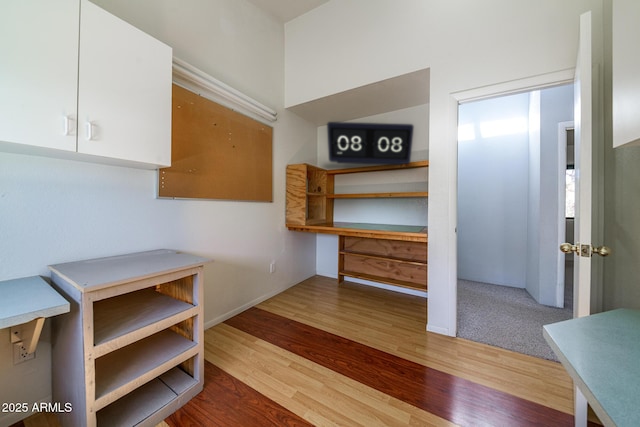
8:08
